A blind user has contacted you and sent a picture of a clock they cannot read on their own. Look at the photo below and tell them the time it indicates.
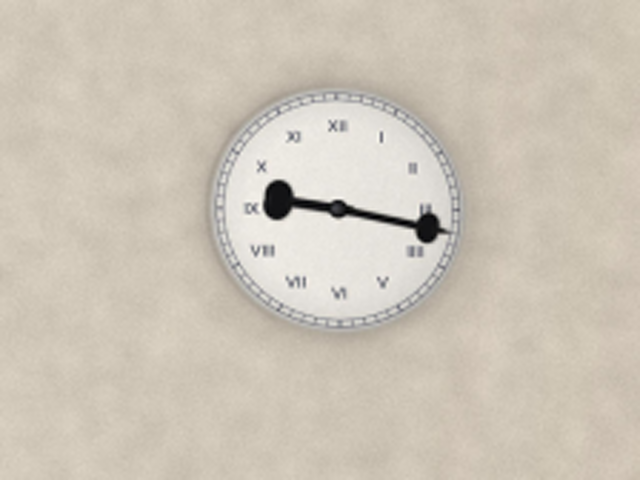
9:17
